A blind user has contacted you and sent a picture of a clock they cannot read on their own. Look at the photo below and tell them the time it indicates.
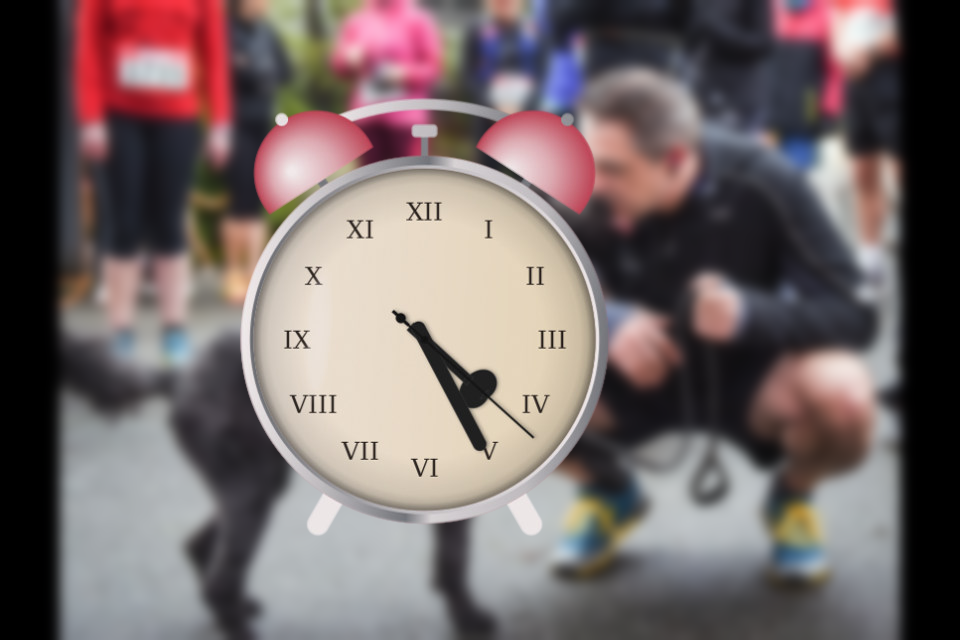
4:25:22
